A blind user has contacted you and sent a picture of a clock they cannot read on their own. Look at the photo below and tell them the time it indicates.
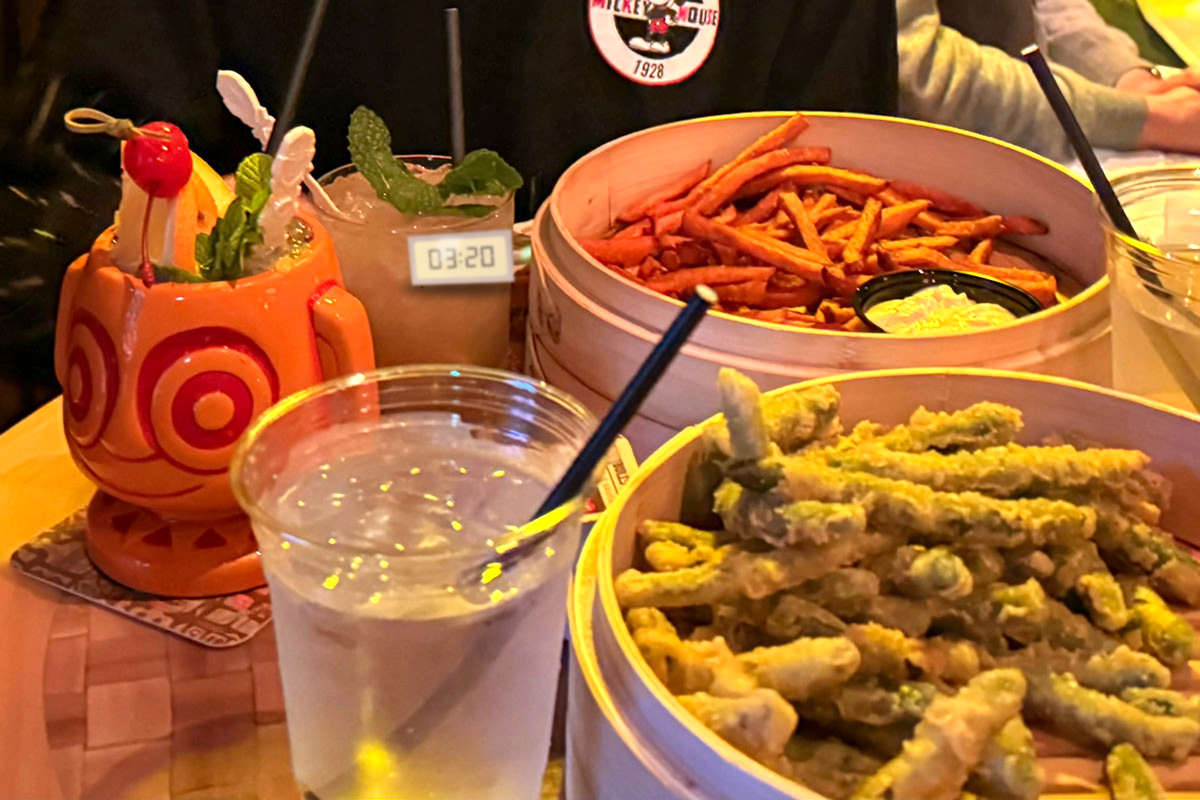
3:20
